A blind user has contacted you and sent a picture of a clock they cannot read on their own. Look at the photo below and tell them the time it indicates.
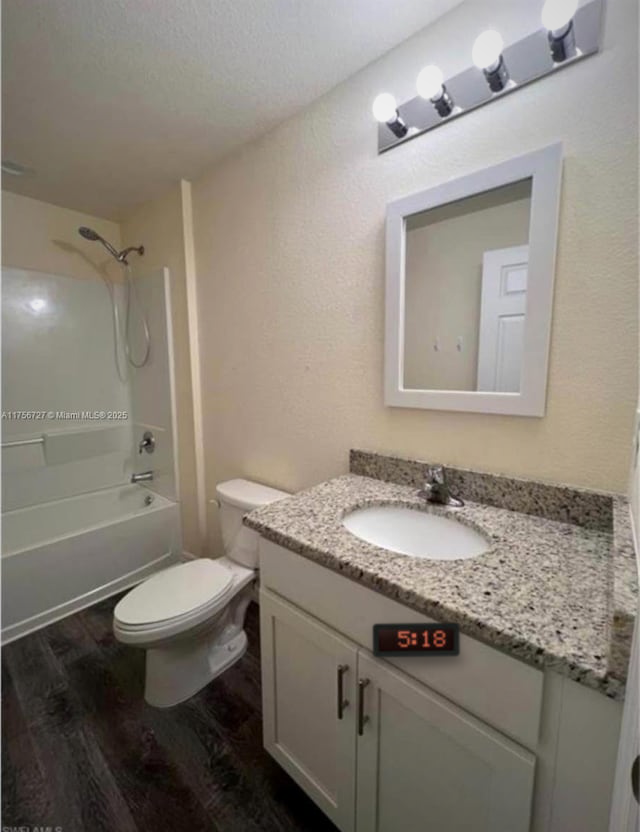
5:18
